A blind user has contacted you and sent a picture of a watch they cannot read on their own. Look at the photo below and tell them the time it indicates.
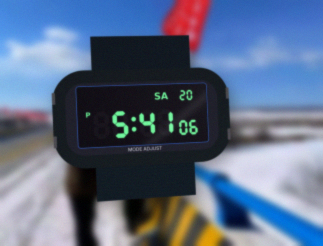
5:41:06
